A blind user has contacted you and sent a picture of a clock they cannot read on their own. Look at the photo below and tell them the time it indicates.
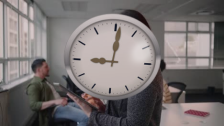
9:01
